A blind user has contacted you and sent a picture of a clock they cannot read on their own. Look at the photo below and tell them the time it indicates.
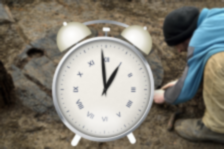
12:59
